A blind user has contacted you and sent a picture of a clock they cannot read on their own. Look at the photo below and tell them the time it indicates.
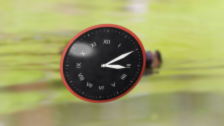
3:10
